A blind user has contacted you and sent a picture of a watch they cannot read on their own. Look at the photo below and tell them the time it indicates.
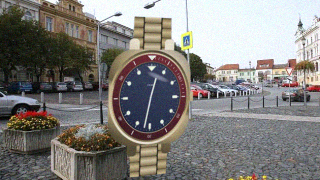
12:32
